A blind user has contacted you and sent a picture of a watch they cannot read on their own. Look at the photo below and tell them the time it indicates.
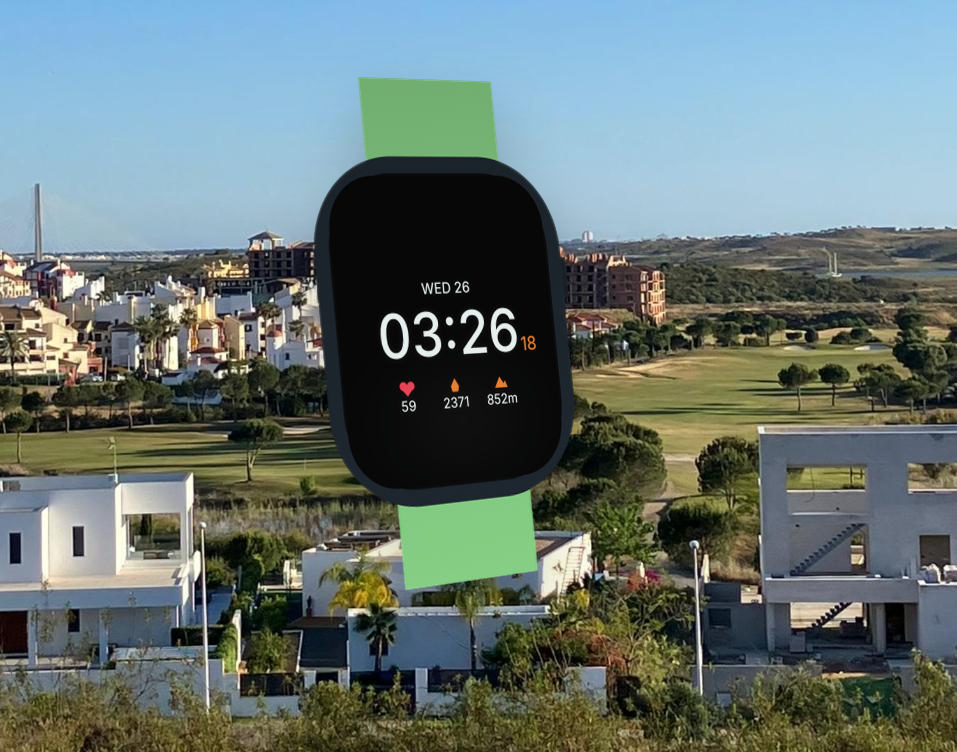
3:26:18
